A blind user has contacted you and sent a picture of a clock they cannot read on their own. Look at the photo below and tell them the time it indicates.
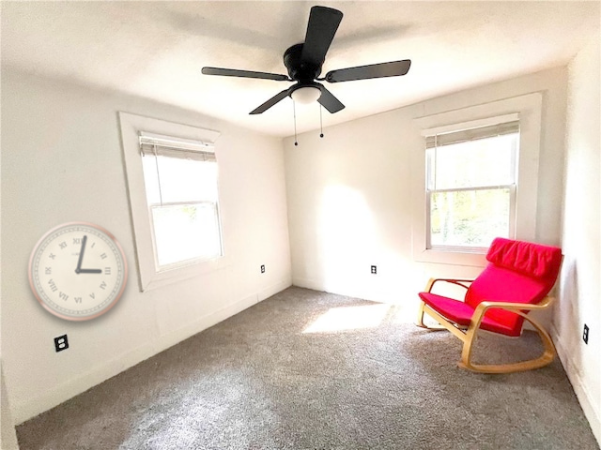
3:02
